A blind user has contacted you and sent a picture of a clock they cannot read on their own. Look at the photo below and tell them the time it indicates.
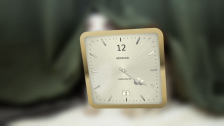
4:21
